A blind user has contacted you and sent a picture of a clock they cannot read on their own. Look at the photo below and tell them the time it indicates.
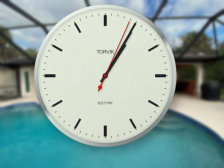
1:05:04
